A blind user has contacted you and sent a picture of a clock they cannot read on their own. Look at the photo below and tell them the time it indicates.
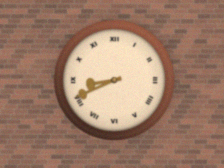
8:41
